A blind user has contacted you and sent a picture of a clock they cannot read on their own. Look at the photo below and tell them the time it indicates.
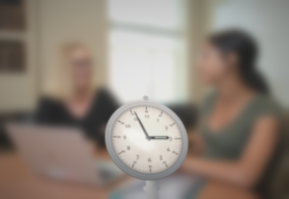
2:56
